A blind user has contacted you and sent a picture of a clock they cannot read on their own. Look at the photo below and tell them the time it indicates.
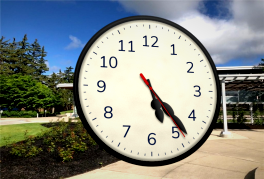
5:23:24
